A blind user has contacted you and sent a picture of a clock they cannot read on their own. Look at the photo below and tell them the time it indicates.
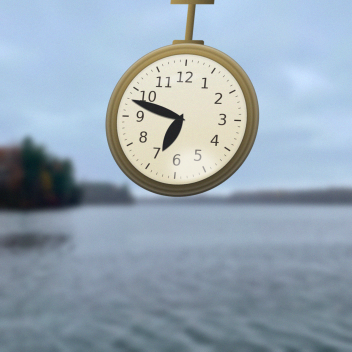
6:48
